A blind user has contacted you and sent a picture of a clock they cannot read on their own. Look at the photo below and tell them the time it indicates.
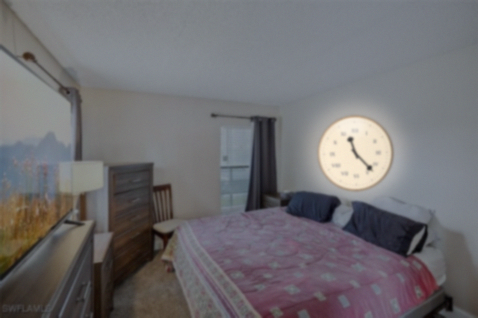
11:23
